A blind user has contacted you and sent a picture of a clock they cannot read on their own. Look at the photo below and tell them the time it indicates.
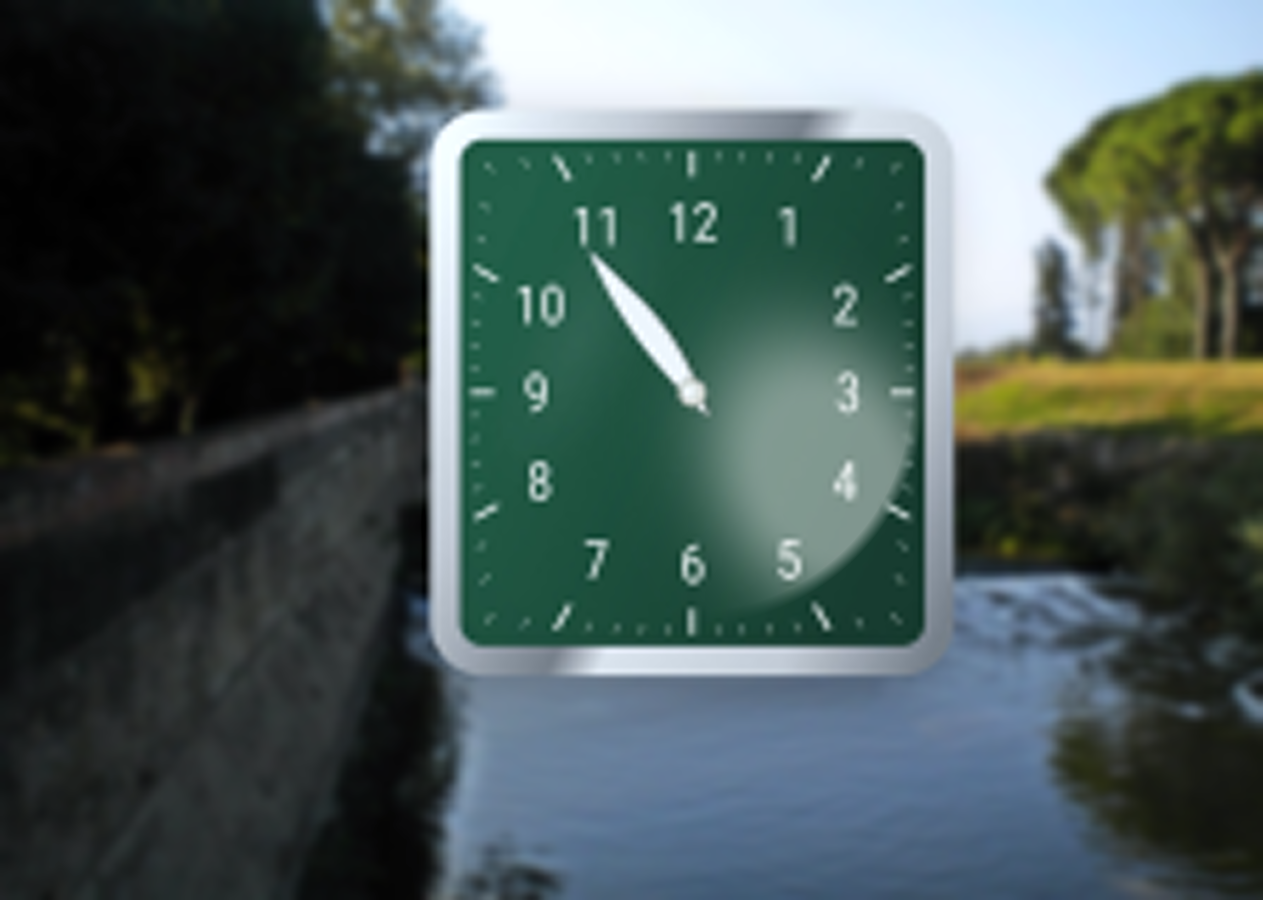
10:54
